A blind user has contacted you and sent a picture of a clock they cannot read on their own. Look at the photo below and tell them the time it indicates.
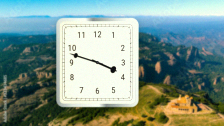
3:48
